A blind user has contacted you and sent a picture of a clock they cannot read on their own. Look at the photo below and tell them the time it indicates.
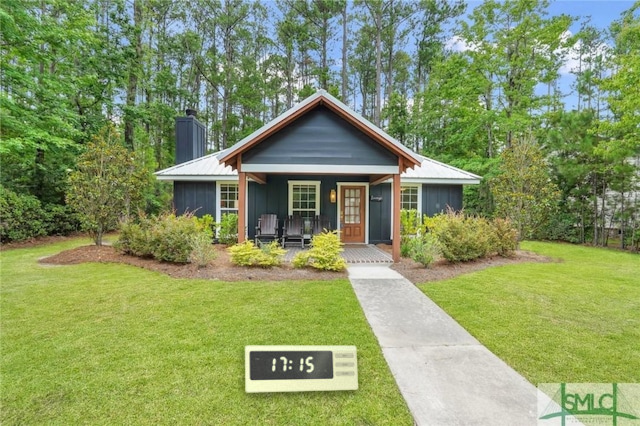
17:15
